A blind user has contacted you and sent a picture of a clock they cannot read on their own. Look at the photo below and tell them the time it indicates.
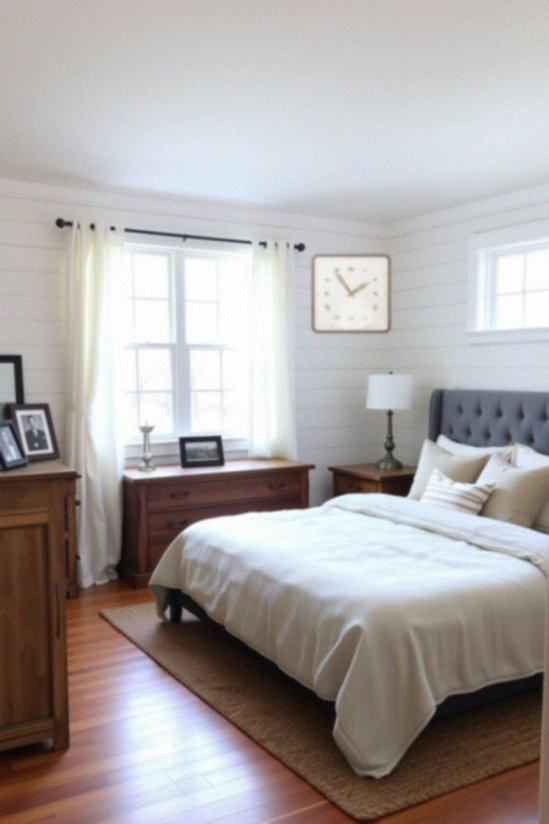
1:54
